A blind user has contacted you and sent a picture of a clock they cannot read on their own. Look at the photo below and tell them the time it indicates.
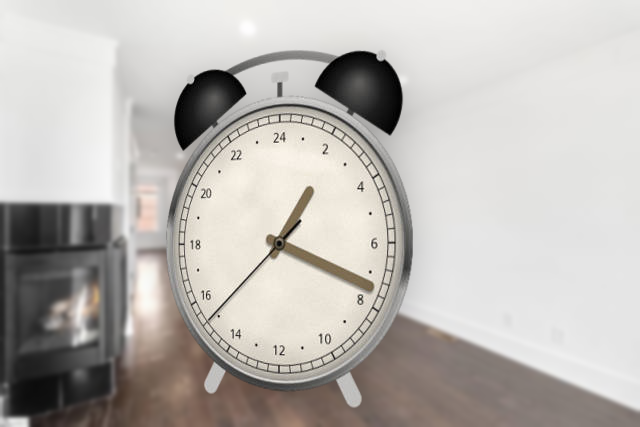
2:18:38
